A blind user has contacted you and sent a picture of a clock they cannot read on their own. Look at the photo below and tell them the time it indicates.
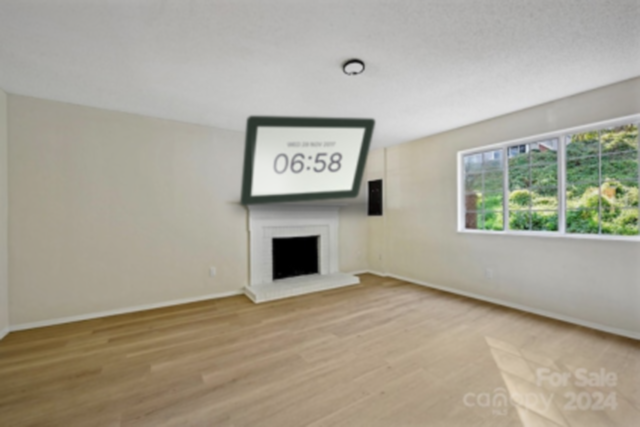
6:58
